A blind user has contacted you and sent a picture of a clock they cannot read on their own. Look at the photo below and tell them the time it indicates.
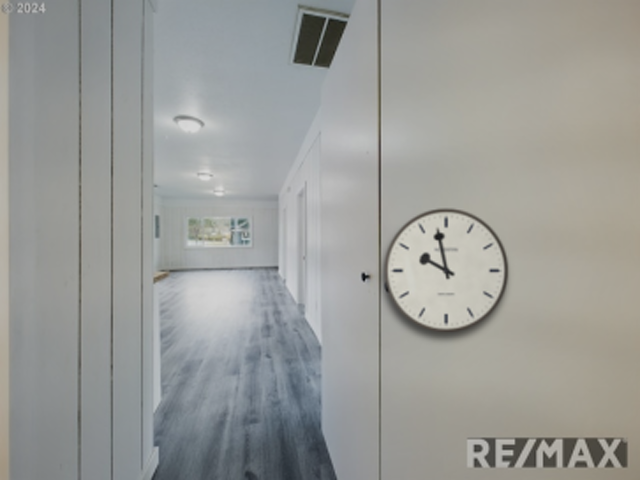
9:58
